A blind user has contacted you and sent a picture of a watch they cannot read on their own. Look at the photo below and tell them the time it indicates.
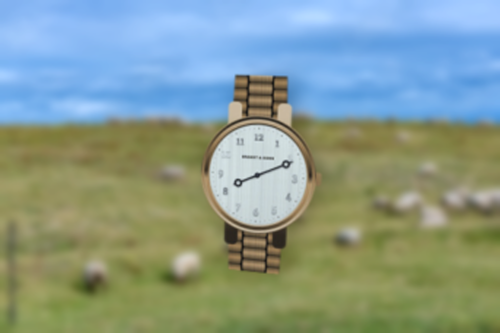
8:11
